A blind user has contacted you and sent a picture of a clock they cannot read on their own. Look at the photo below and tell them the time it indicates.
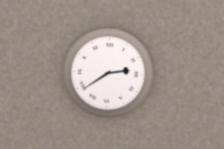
2:39
